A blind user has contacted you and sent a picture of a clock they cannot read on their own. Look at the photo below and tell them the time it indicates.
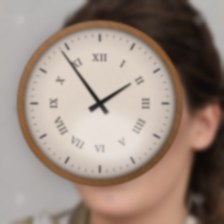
1:54
